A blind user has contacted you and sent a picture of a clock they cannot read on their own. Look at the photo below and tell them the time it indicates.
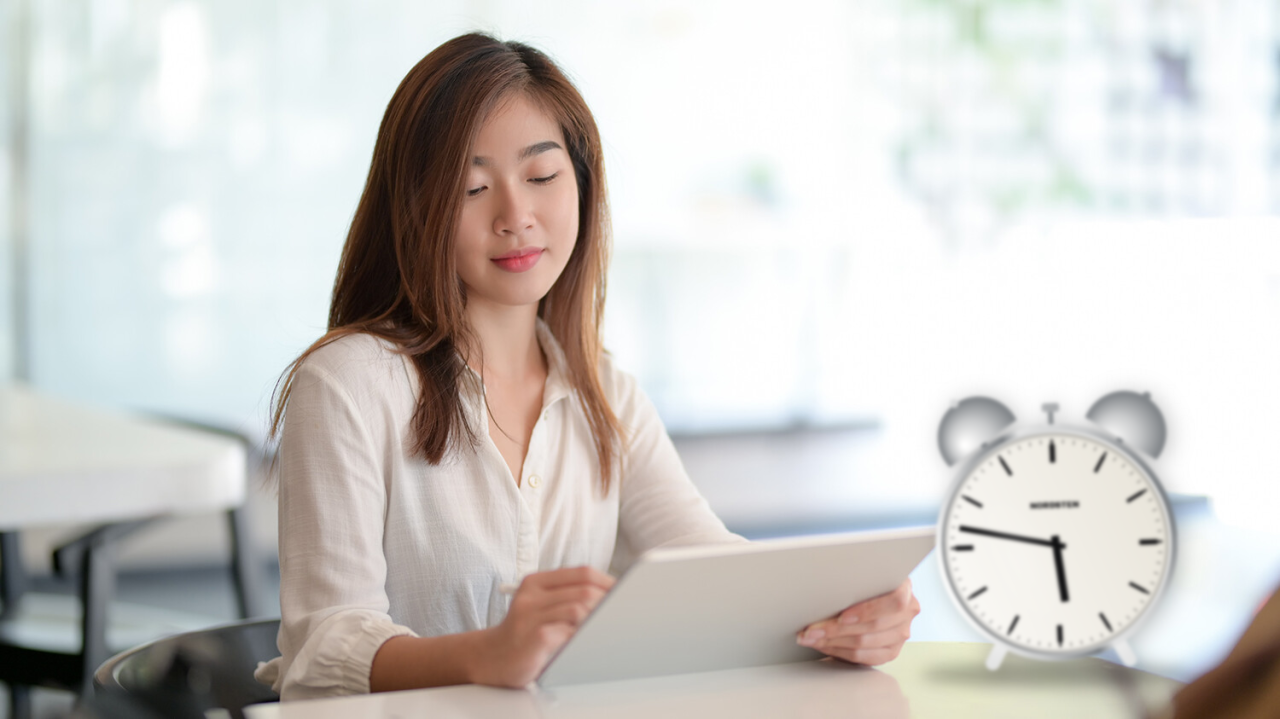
5:47
